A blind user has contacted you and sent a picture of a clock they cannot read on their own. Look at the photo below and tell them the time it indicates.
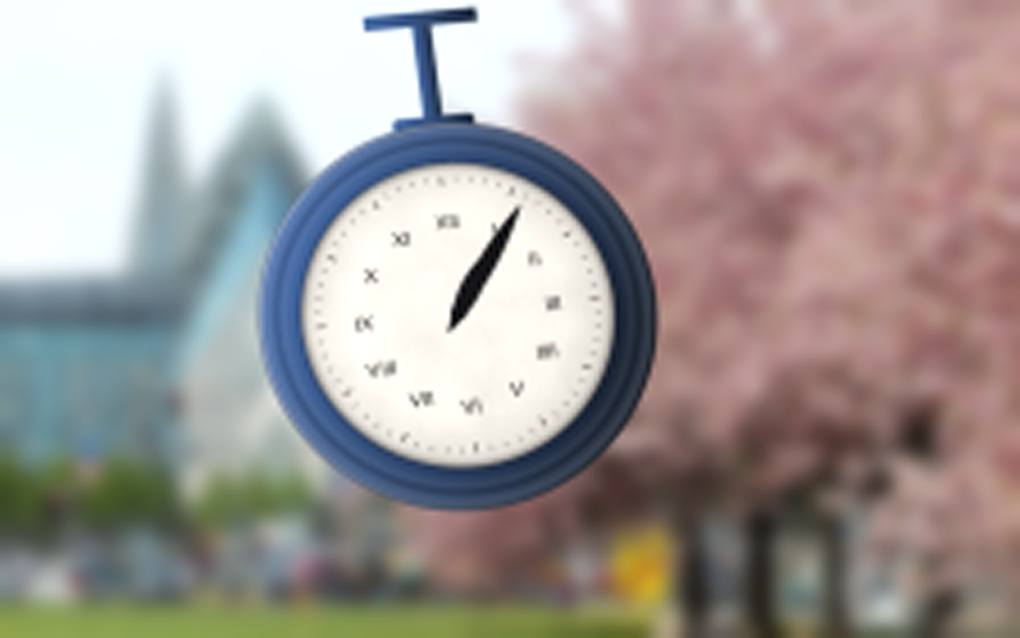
1:06
